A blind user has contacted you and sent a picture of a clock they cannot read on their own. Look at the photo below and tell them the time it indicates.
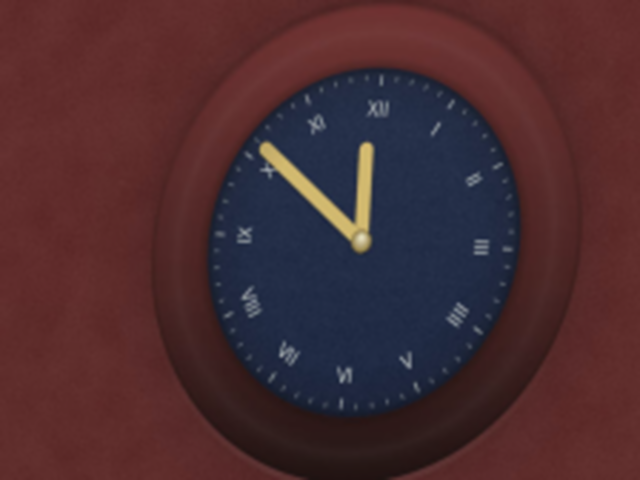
11:51
